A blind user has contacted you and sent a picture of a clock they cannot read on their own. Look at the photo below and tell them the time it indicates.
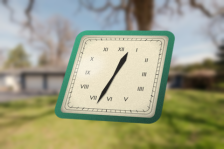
12:33
